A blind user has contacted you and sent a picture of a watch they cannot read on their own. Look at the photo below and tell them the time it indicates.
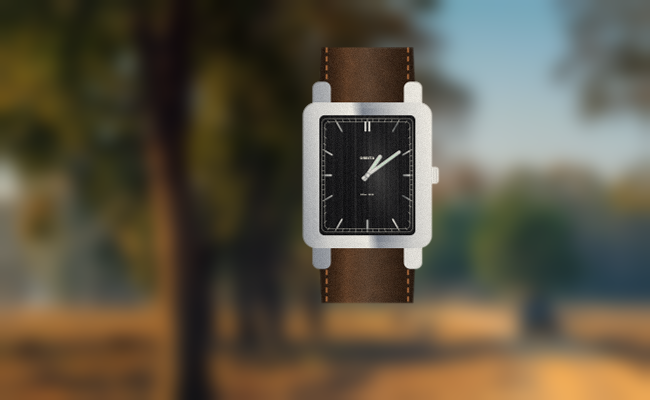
1:09
